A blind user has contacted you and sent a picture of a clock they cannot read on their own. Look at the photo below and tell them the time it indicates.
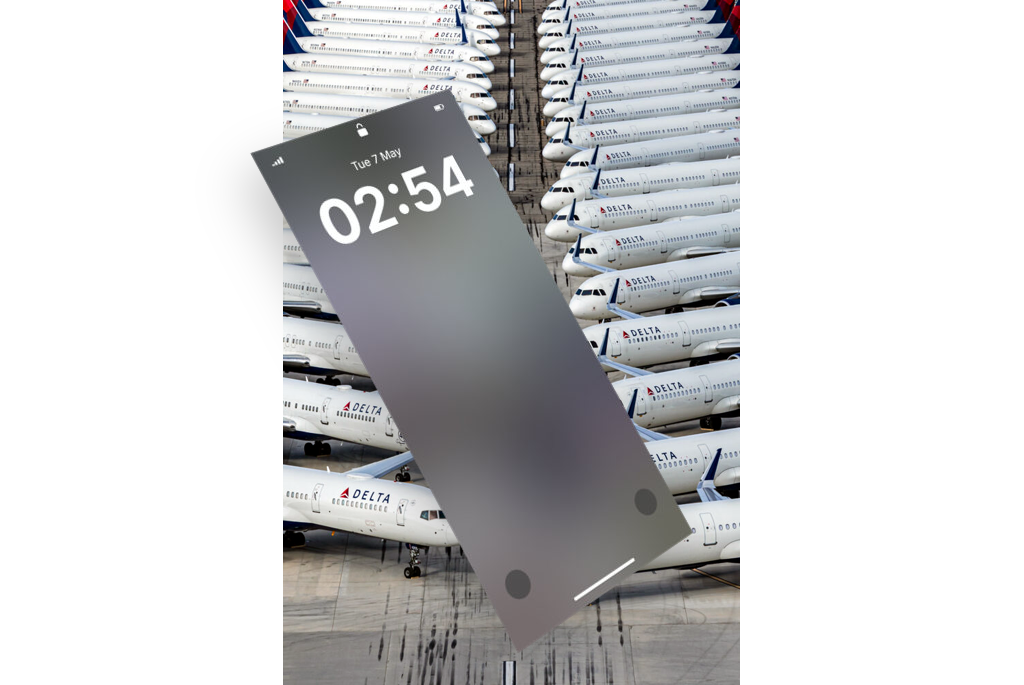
2:54
